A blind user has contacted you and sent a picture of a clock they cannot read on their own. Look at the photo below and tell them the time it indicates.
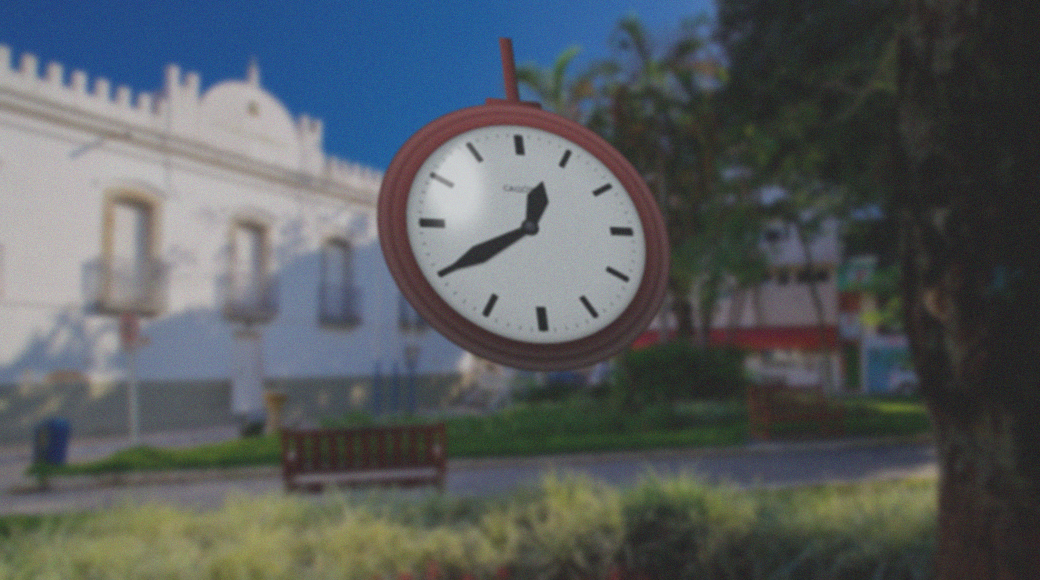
12:40
